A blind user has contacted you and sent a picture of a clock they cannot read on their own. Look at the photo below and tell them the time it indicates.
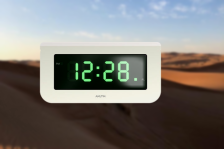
12:28
